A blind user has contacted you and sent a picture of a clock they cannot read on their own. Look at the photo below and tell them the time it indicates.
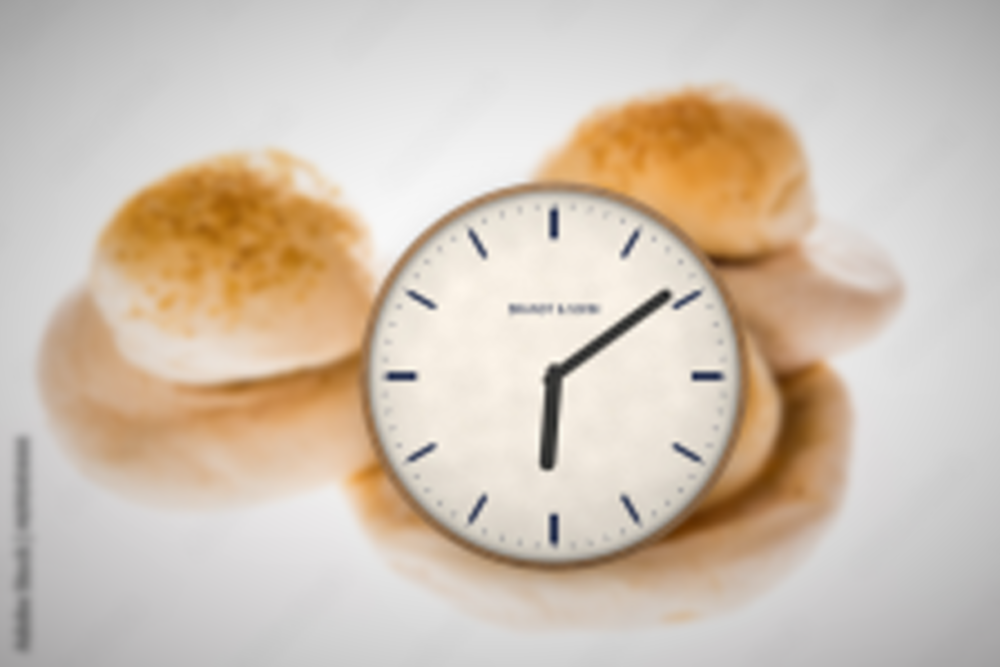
6:09
